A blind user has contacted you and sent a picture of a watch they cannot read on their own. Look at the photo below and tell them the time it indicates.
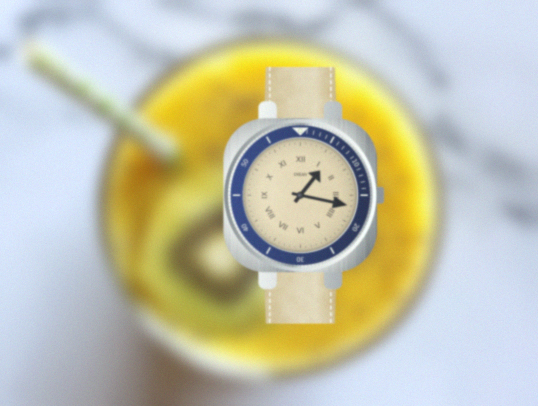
1:17
